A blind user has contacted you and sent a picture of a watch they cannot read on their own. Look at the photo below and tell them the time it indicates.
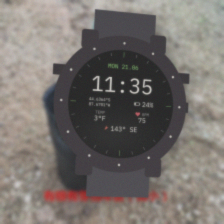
11:35
